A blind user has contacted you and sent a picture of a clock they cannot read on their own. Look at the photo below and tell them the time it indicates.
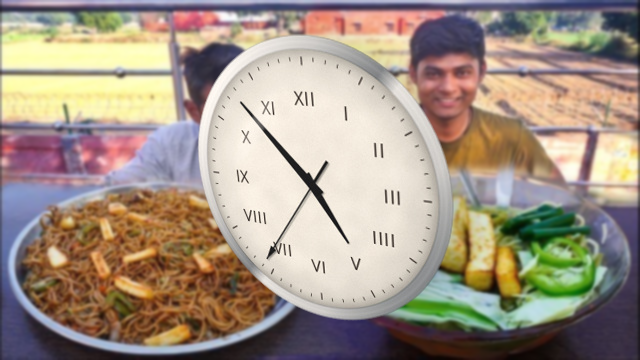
4:52:36
